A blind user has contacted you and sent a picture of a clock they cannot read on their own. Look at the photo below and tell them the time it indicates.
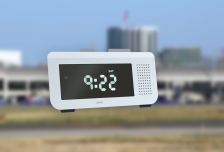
9:22
